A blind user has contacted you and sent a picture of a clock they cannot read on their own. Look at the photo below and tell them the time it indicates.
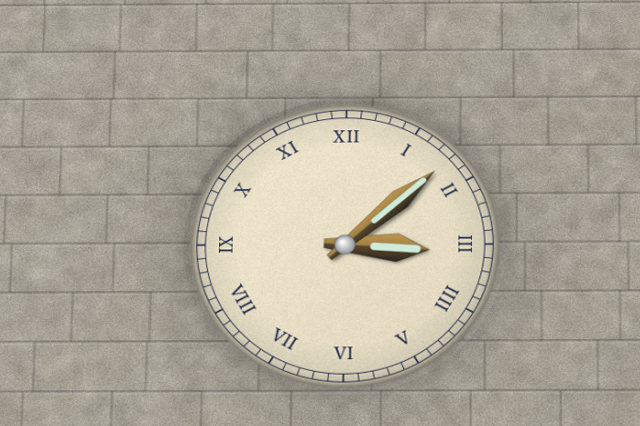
3:08
